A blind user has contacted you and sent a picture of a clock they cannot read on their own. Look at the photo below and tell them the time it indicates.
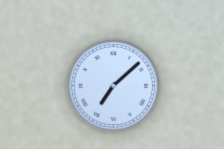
7:08
